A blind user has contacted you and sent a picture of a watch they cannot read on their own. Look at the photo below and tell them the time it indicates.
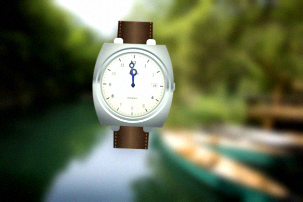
11:59
